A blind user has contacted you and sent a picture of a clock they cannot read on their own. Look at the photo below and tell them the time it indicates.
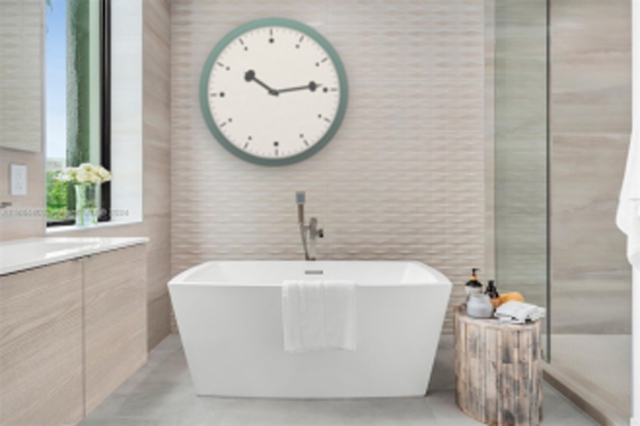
10:14
